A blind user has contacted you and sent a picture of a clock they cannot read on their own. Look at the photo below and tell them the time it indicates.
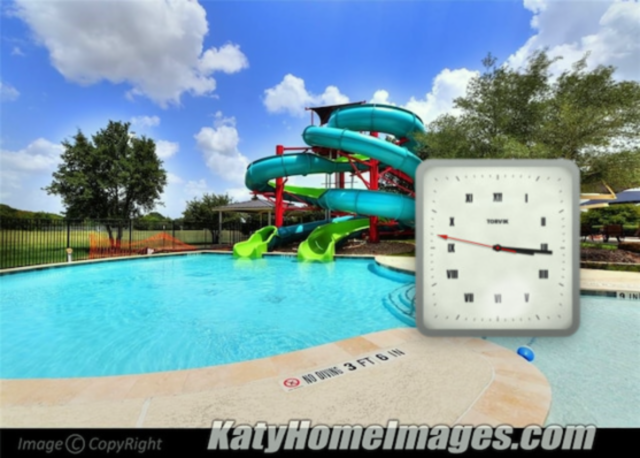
3:15:47
